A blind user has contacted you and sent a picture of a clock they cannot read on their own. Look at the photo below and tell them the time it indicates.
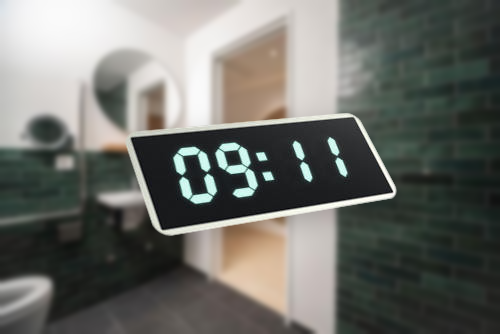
9:11
